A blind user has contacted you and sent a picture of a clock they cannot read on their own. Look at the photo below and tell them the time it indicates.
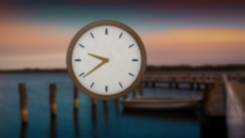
9:39
